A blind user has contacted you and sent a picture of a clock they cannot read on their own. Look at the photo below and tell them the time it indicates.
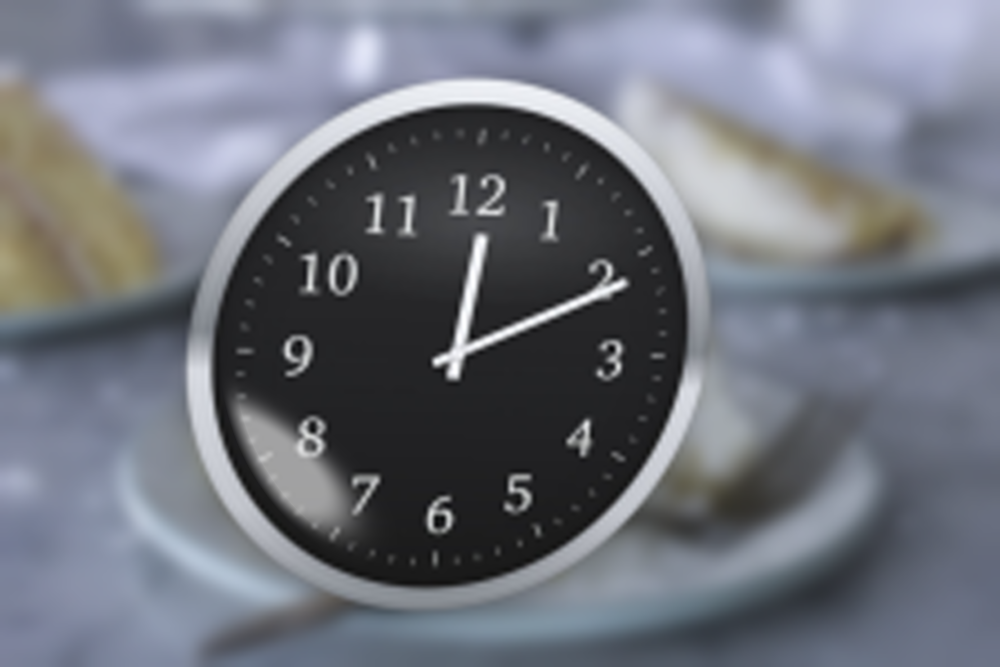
12:11
